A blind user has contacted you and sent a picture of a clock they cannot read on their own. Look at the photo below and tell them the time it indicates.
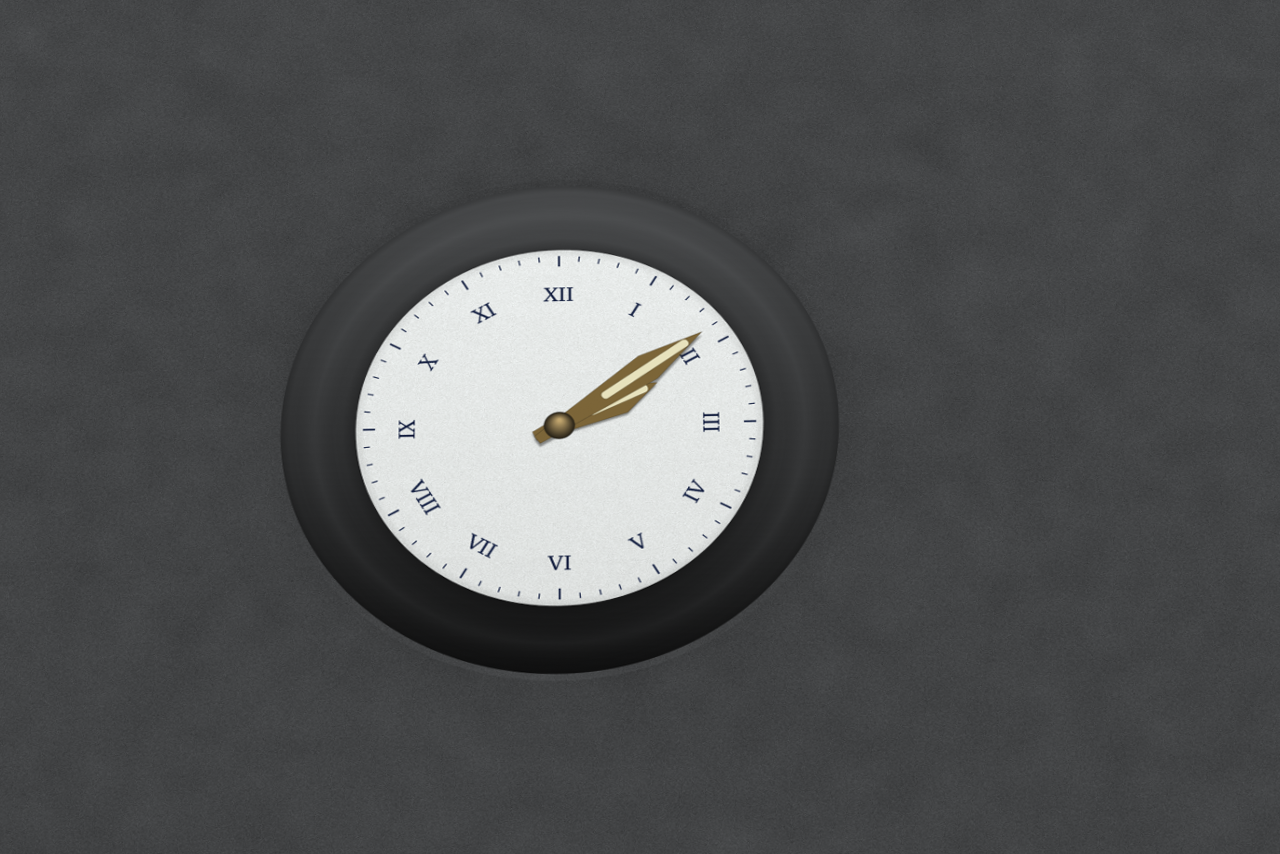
2:09
